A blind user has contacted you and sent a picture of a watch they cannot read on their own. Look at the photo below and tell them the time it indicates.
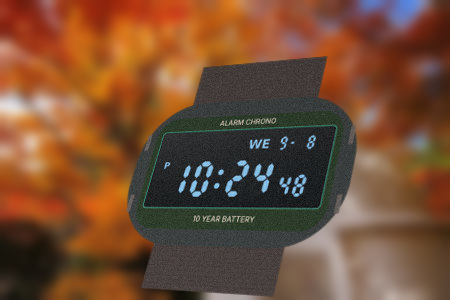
10:24:48
